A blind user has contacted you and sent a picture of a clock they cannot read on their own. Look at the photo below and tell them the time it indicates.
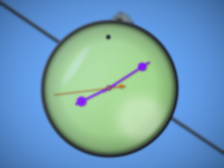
8:09:44
